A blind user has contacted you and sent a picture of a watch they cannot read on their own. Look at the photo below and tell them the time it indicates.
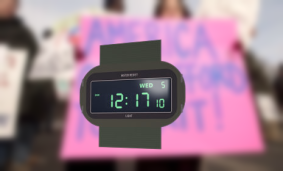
12:17:10
